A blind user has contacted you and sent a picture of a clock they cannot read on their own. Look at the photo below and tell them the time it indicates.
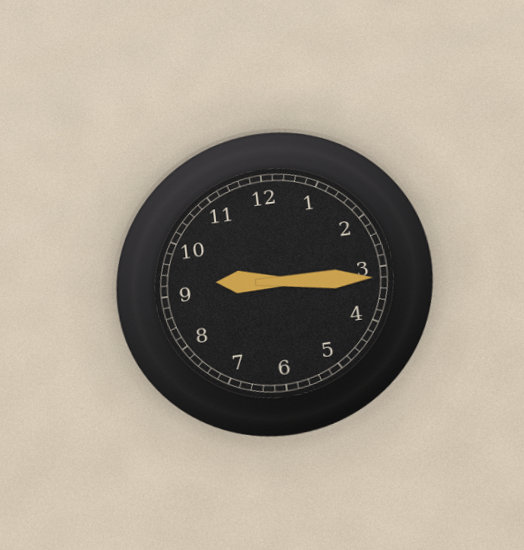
9:16
